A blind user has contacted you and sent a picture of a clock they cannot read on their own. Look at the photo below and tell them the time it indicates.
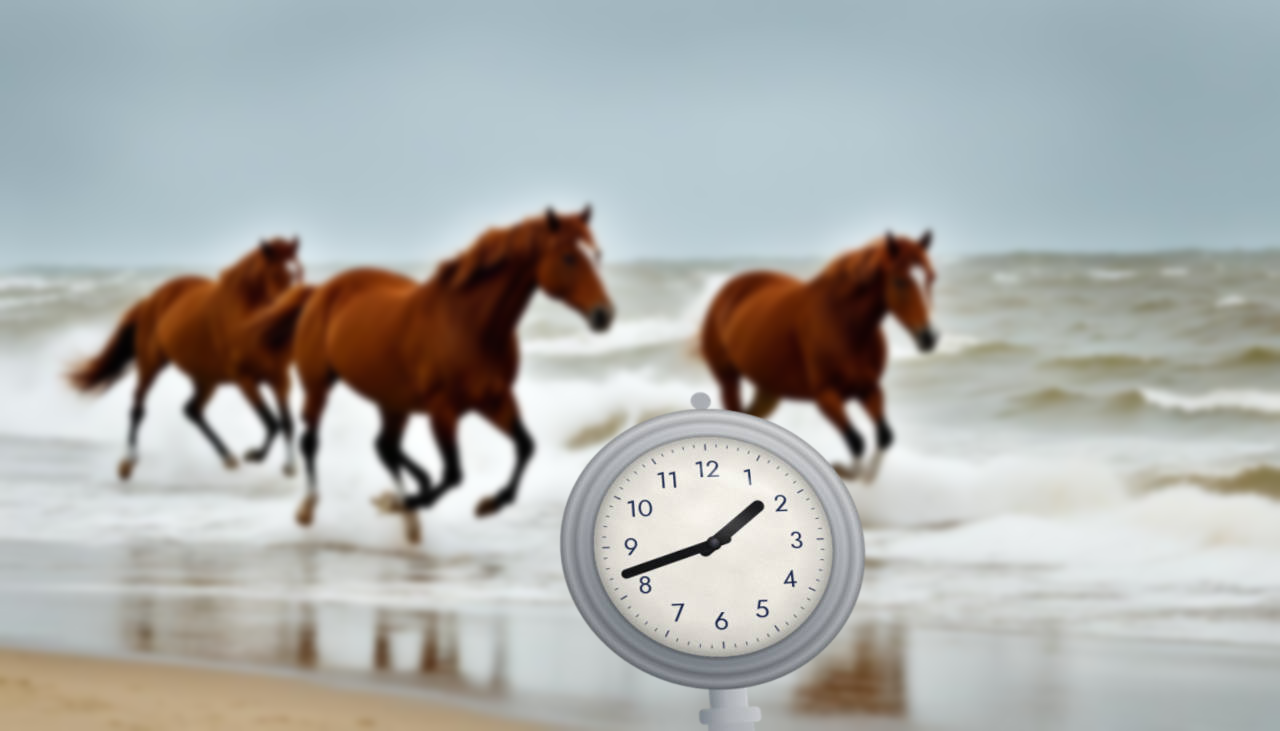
1:42
